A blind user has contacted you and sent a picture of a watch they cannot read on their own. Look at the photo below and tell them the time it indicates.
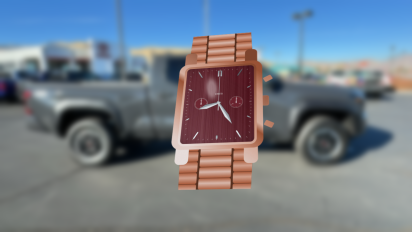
8:25
